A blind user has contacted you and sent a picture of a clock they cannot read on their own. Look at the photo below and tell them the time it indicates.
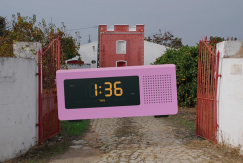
1:36
